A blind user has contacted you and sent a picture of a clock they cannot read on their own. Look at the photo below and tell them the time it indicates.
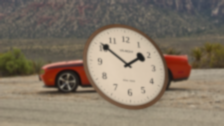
1:51
